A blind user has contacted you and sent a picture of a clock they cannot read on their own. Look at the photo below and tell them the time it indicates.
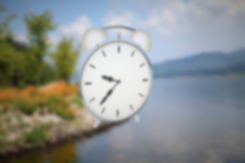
9:37
